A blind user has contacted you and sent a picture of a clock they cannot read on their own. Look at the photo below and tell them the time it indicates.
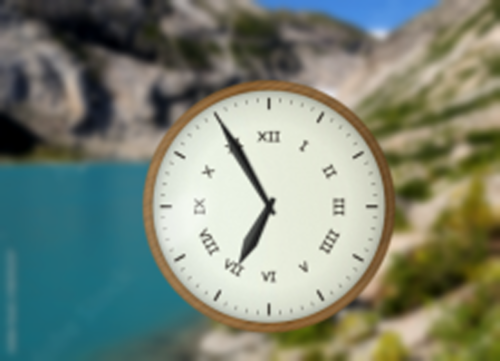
6:55
